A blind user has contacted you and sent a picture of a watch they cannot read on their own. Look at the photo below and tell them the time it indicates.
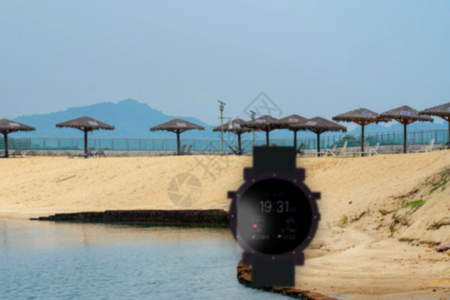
19:31
